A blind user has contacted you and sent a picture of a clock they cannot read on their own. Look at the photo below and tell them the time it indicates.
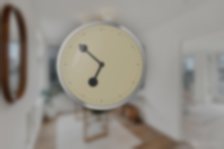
6:52
